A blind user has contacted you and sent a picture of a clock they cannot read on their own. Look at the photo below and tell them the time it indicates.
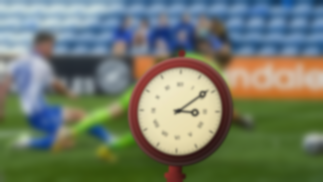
3:09
